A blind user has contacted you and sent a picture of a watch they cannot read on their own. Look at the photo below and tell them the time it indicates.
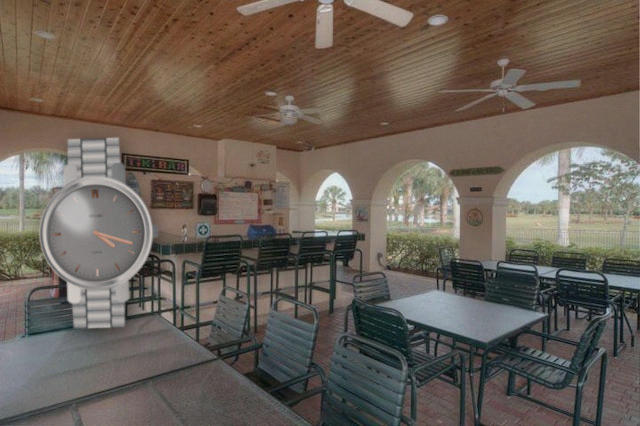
4:18
